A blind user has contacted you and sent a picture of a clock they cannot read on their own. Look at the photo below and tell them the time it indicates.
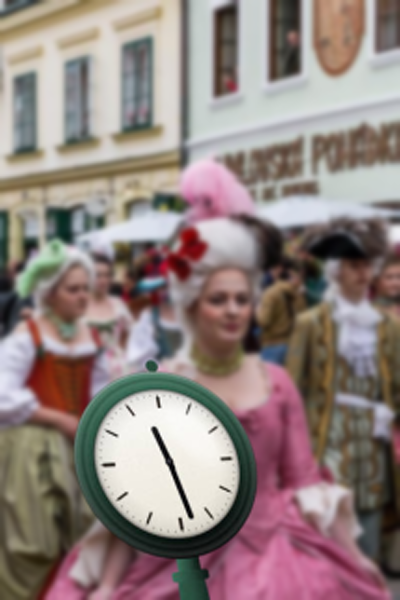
11:28
